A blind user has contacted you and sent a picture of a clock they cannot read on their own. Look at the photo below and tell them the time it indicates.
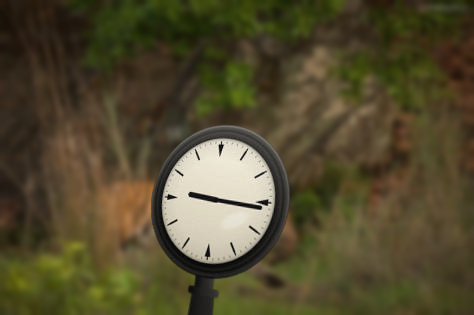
9:16
